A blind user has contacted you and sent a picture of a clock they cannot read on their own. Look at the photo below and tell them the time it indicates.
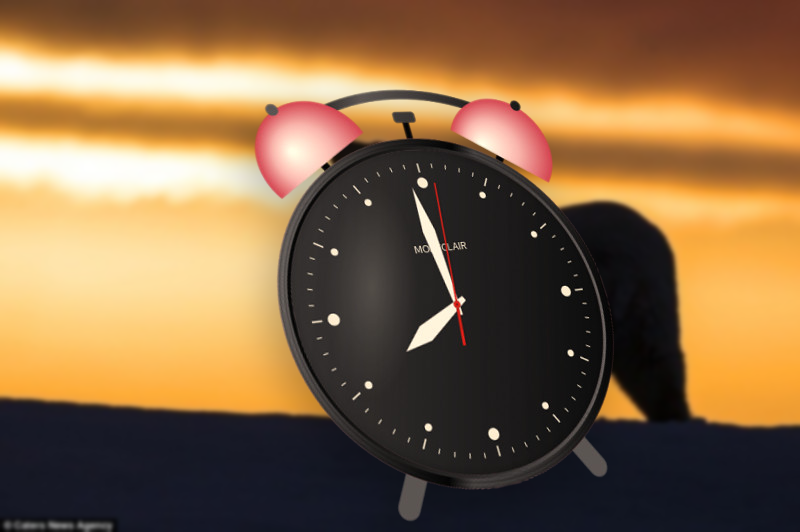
7:59:01
